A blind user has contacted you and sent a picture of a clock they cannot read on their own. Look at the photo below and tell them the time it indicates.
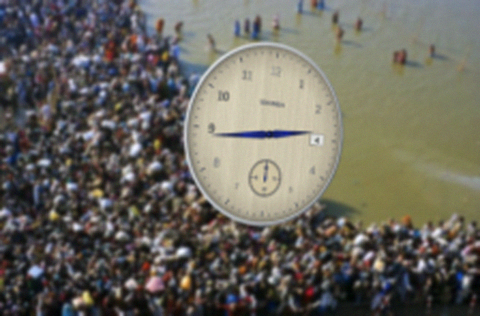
2:44
